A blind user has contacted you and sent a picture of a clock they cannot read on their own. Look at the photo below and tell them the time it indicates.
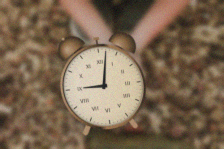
9:02
